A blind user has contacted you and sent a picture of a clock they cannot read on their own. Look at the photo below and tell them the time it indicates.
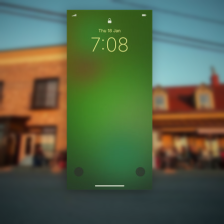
7:08
